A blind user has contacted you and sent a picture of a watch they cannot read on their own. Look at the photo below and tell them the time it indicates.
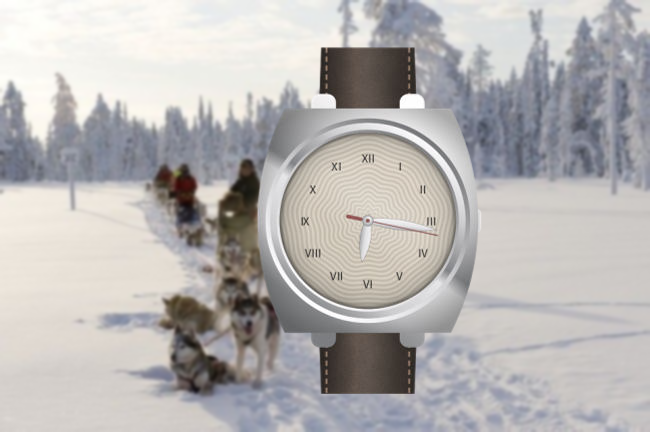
6:16:17
